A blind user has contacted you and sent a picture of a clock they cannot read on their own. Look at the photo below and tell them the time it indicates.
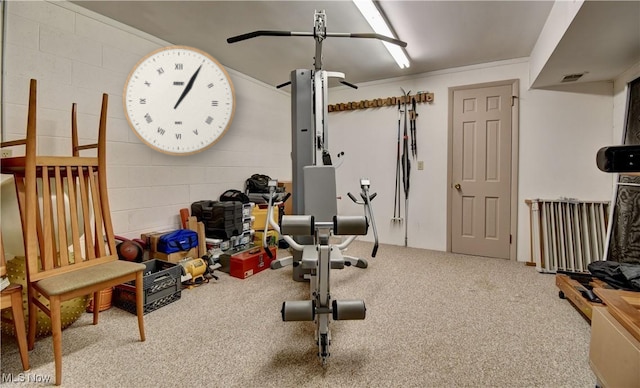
1:05
